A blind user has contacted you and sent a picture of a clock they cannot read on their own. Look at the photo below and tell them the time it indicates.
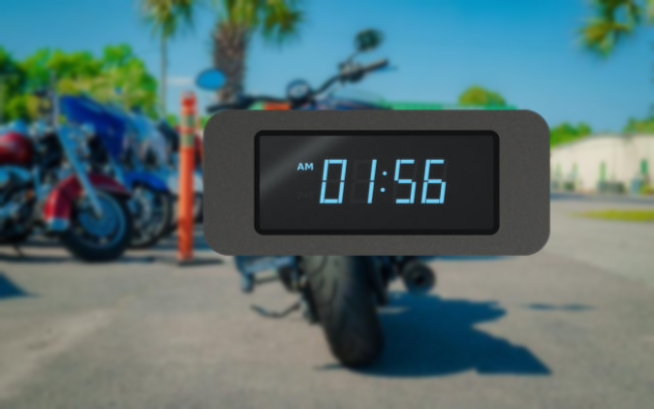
1:56
